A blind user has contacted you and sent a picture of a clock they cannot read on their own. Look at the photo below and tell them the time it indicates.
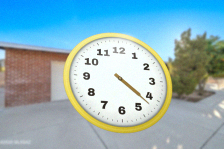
4:22
